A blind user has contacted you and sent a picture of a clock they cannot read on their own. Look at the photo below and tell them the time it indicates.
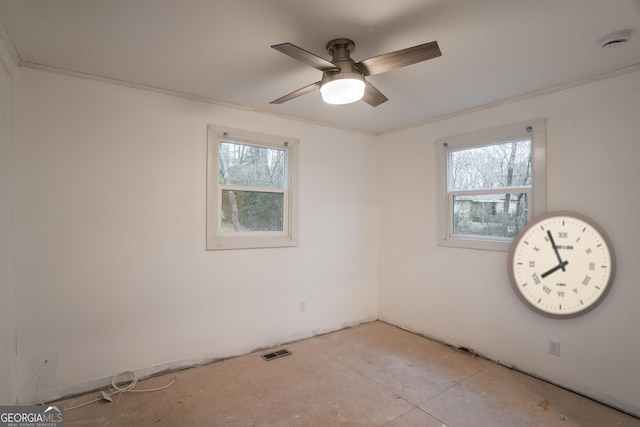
7:56
